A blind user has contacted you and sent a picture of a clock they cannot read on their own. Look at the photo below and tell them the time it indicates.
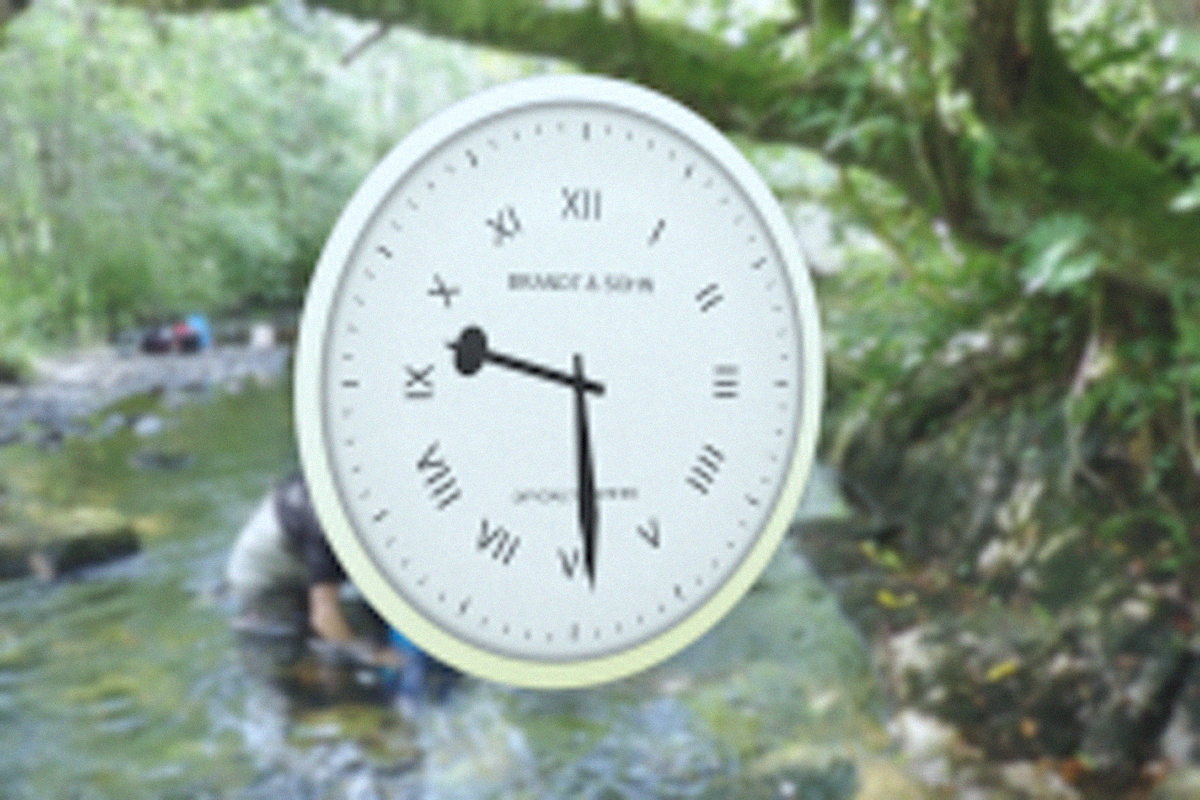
9:29
